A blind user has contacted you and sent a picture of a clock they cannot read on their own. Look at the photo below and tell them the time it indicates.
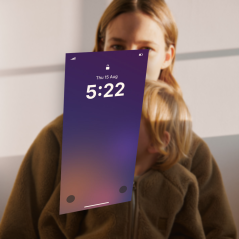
5:22
